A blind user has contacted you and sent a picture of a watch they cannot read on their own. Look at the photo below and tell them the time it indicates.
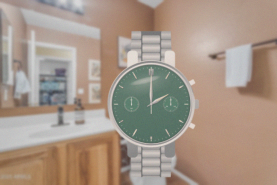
2:00
